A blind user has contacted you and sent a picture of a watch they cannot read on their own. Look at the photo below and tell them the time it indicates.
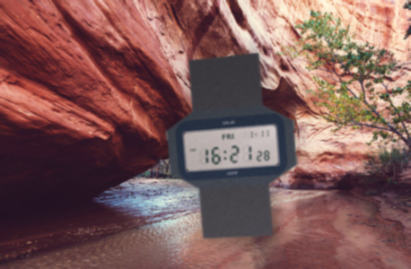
16:21:28
